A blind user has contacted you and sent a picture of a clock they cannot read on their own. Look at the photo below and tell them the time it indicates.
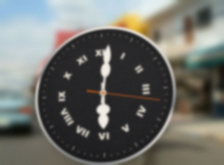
6:01:17
